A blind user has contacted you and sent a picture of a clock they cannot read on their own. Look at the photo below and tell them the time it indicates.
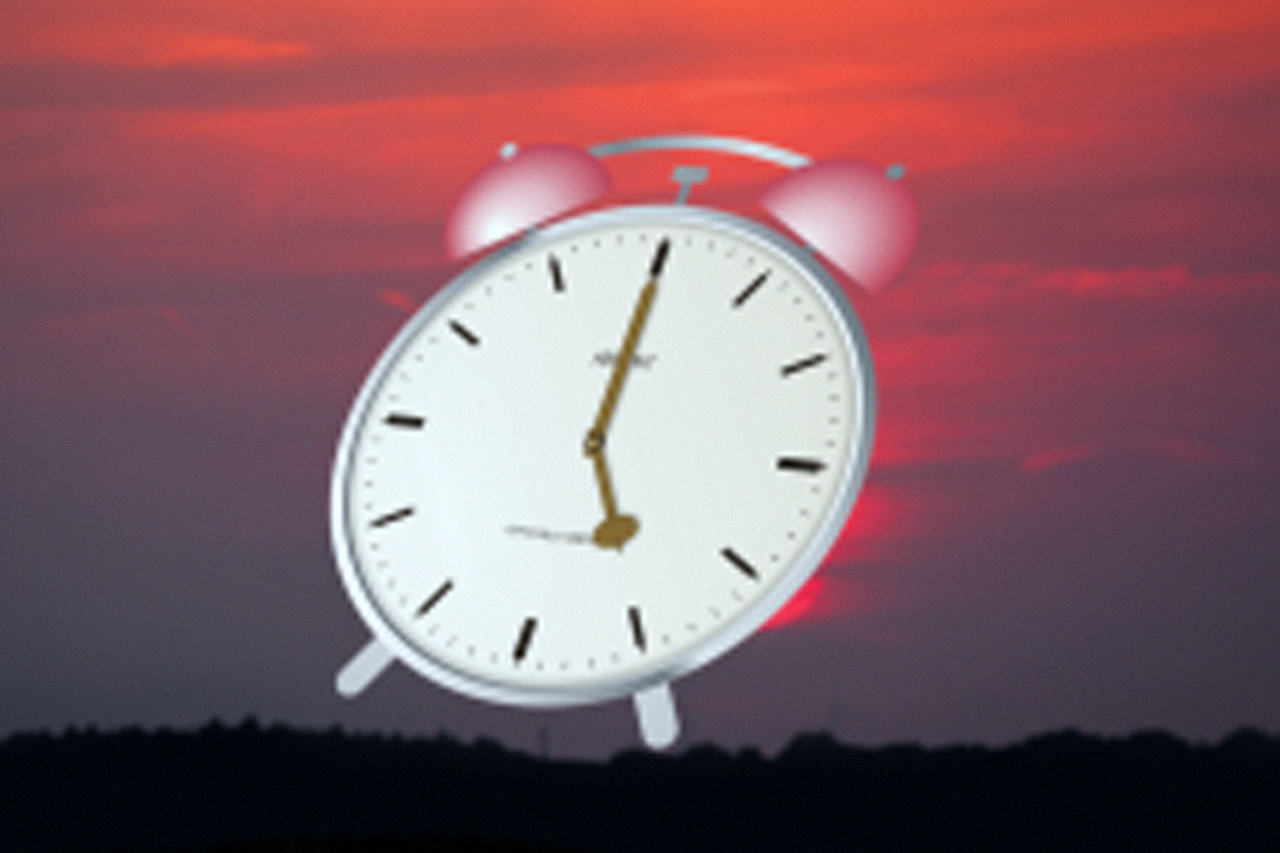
5:00
